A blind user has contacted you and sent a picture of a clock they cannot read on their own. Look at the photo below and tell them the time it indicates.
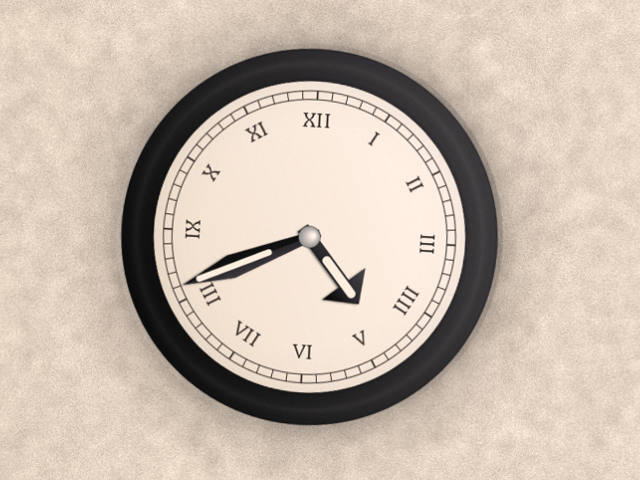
4:41
